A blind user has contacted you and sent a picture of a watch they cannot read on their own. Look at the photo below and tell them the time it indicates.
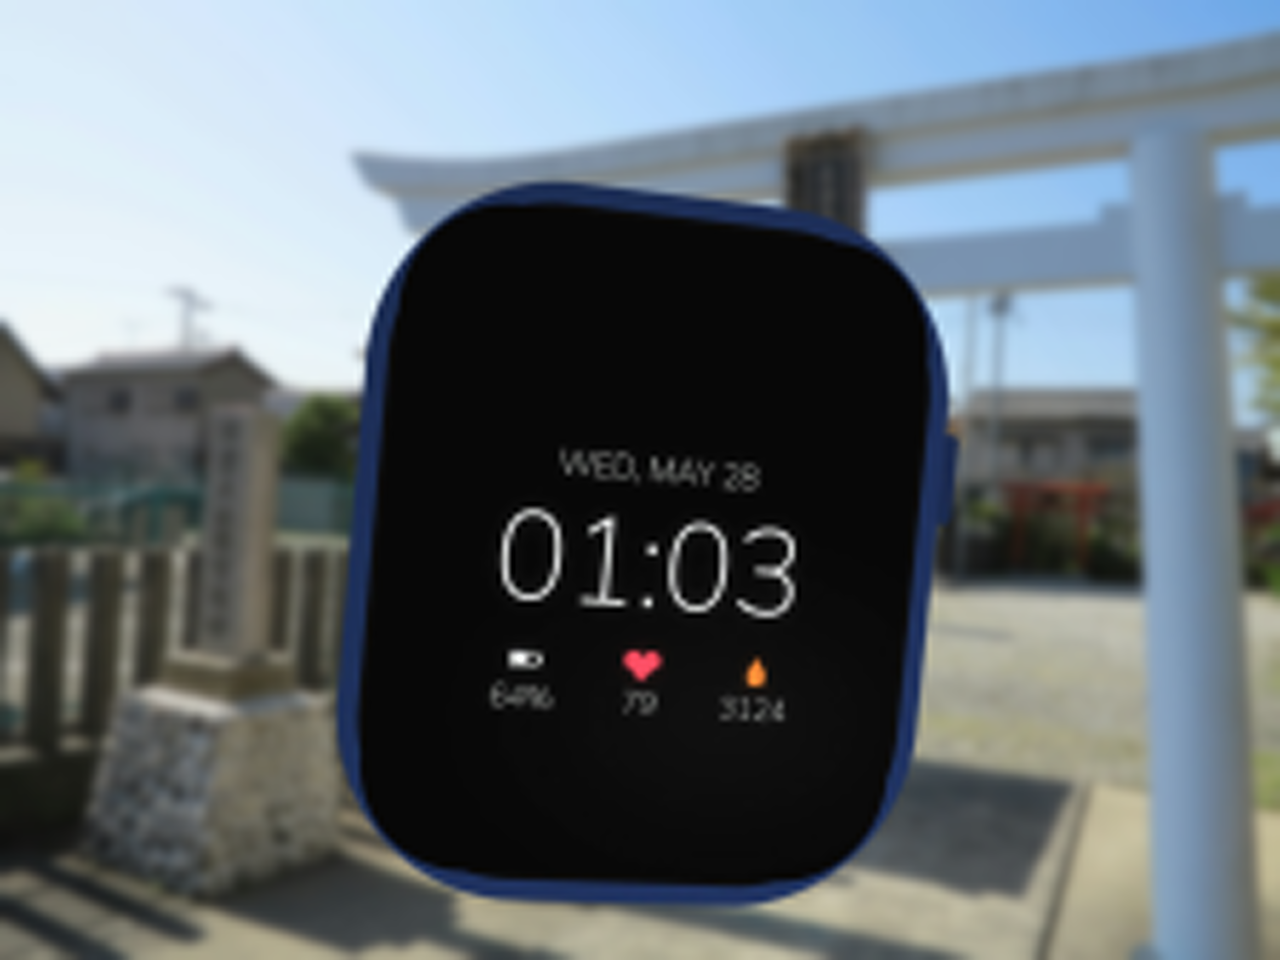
1:03
